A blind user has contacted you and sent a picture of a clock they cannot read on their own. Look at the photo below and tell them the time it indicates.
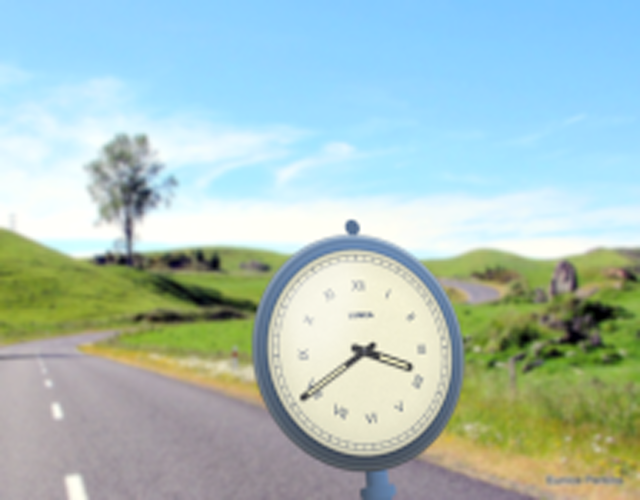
3:40
